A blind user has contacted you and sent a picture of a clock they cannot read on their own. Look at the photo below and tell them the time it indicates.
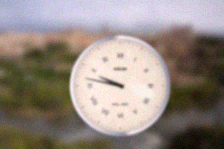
9:47
